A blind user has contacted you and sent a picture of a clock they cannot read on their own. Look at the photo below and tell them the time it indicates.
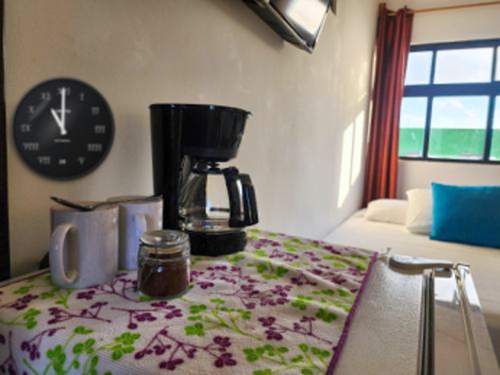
11:00
